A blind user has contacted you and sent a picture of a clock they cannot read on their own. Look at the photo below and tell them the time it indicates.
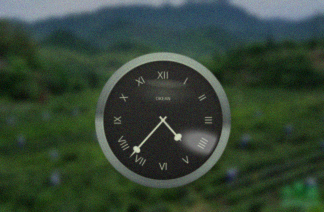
4:37
